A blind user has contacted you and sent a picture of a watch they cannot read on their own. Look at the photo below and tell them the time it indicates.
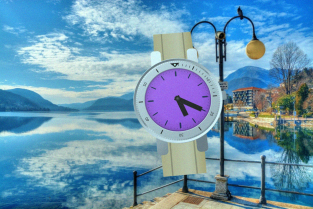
5:20
